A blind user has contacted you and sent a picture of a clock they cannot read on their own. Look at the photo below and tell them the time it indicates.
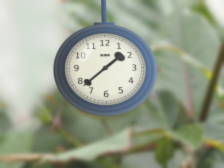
1:38
